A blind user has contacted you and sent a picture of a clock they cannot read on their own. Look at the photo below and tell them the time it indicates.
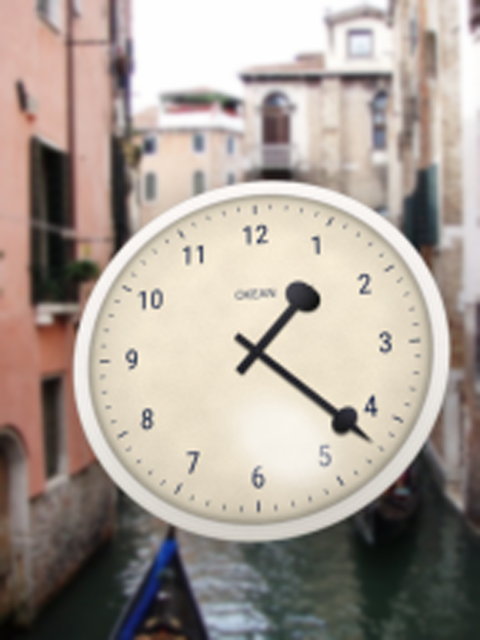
1:22
